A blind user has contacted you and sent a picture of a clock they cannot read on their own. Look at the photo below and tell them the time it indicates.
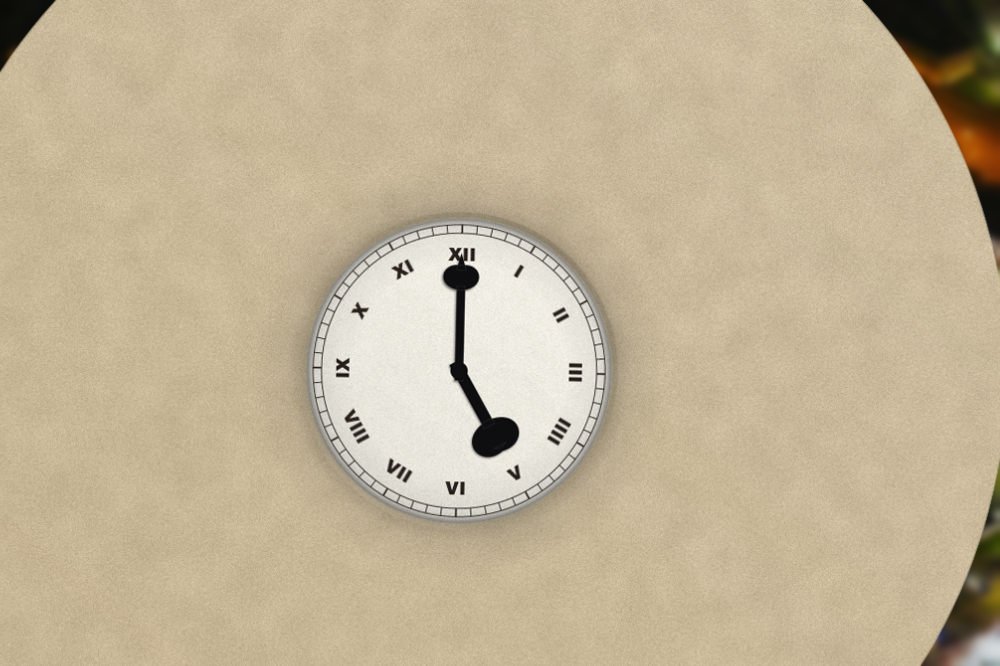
5:00
